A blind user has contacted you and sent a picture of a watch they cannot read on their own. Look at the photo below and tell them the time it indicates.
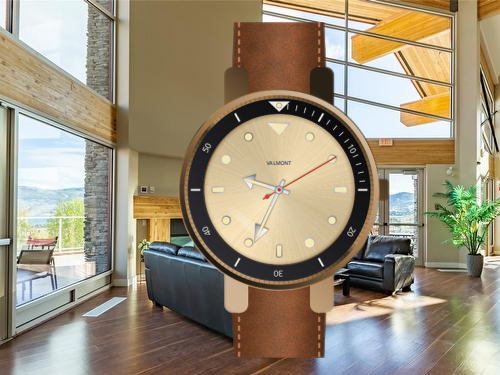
9:34:10
